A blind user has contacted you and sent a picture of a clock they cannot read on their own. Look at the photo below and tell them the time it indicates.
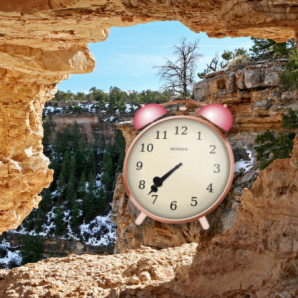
7:37
